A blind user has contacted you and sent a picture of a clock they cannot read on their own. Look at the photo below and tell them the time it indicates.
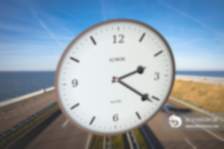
2:21
